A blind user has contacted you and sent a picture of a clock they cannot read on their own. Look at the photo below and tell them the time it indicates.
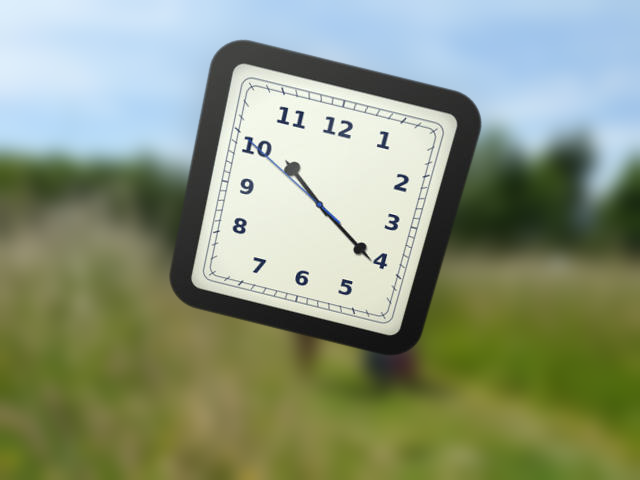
10:20:50
